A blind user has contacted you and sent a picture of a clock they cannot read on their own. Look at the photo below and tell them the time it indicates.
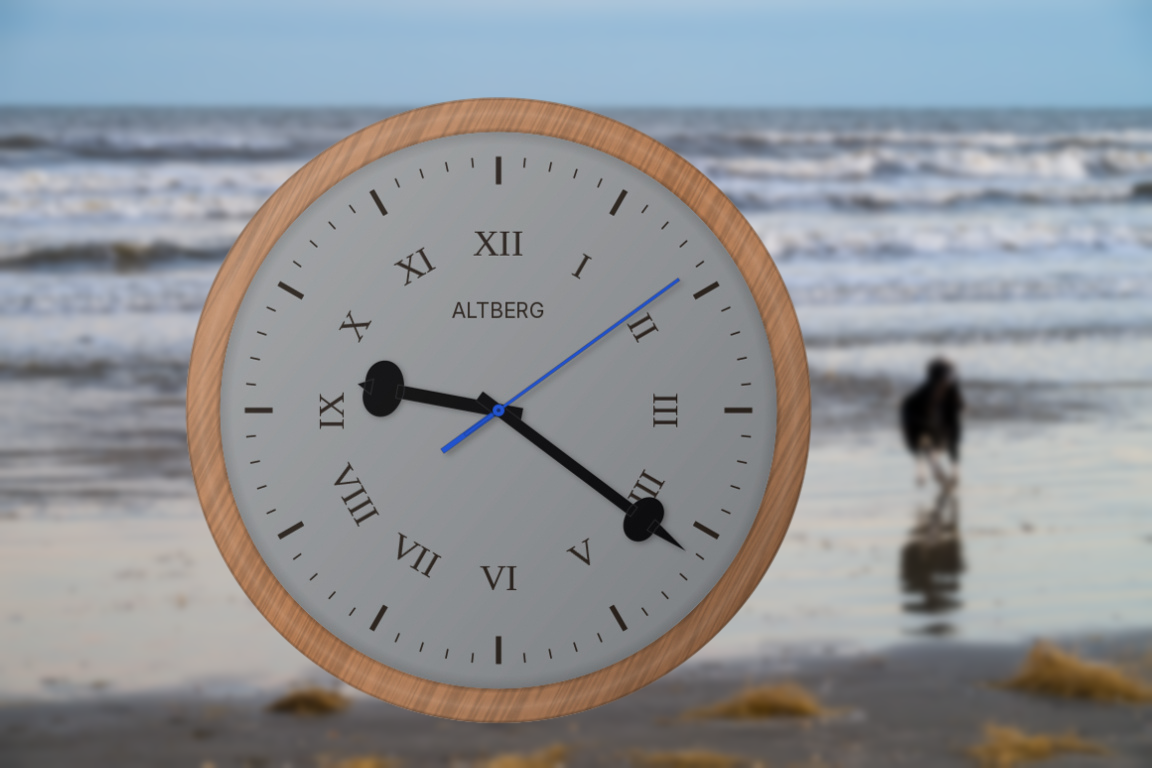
9:21:09
